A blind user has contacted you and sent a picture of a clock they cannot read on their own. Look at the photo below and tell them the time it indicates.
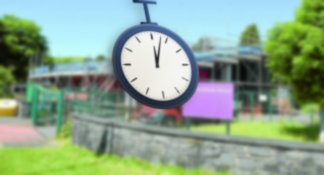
12:03
